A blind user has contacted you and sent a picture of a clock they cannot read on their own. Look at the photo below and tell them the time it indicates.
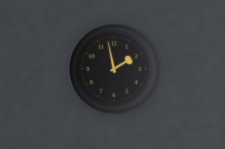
1:58
